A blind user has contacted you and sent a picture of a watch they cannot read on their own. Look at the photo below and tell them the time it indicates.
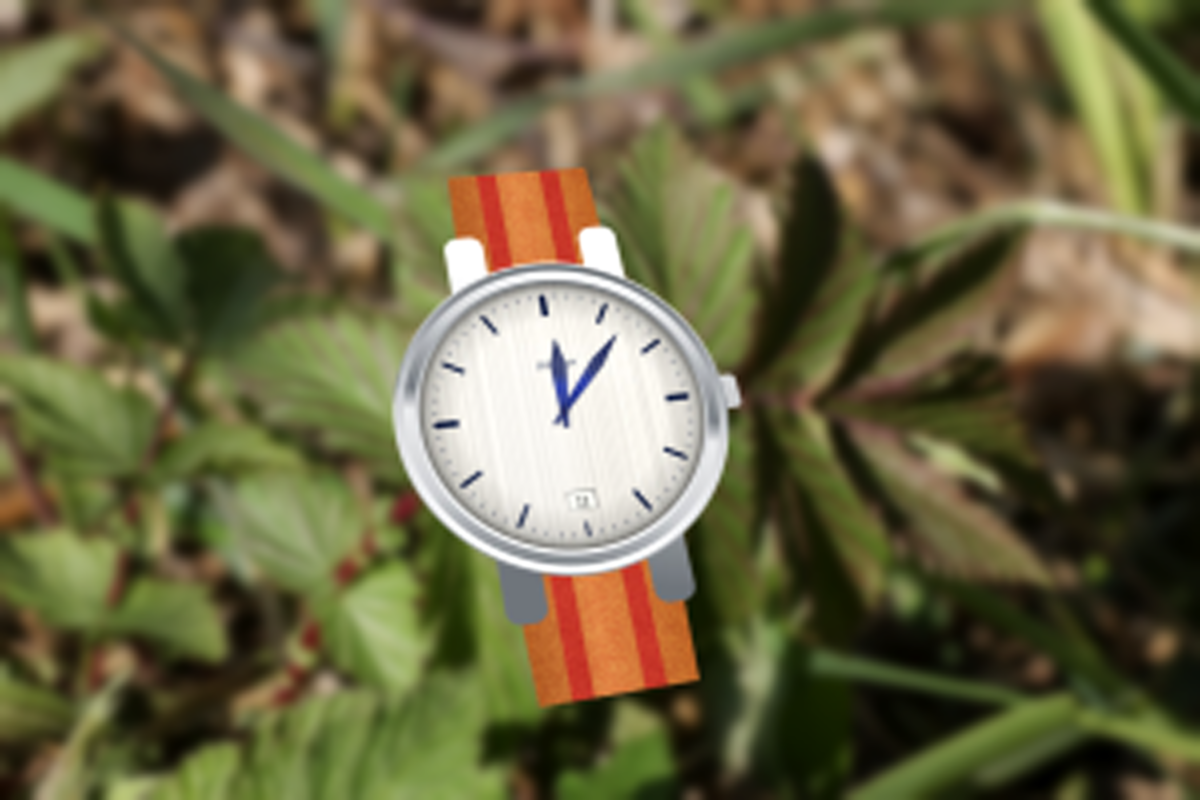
12:07
